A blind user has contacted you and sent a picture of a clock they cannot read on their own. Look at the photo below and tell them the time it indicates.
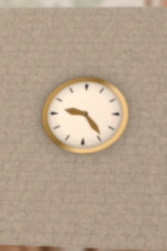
9:24
